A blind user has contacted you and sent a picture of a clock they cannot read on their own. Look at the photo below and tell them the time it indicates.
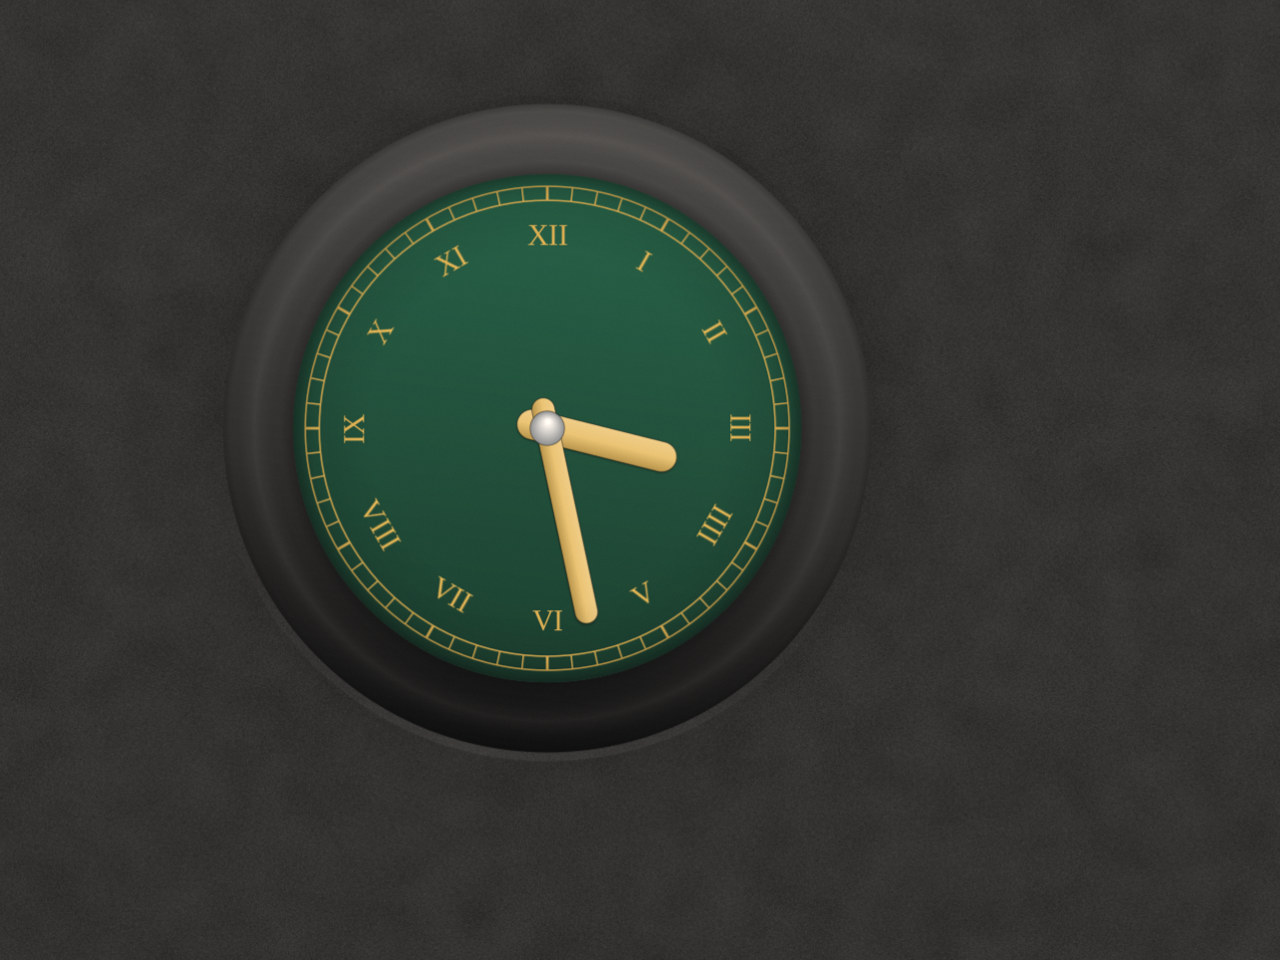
3:28
